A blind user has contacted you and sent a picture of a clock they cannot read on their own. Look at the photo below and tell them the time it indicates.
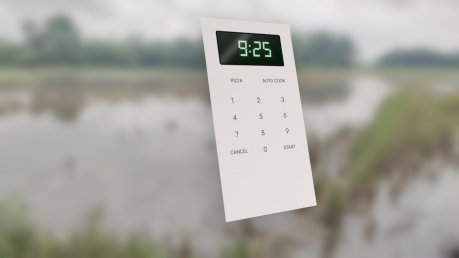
9:25
